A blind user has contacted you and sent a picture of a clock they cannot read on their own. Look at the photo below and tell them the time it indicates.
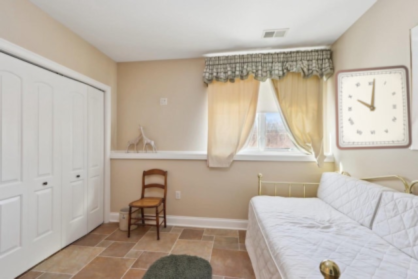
10:01
